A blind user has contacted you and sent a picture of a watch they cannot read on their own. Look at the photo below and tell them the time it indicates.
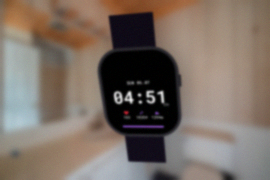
4:51
